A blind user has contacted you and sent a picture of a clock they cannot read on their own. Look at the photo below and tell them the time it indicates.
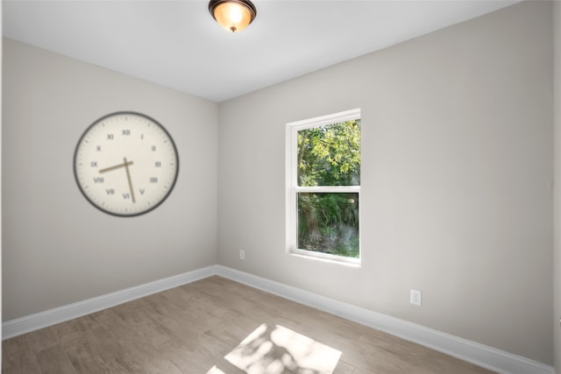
8:28
